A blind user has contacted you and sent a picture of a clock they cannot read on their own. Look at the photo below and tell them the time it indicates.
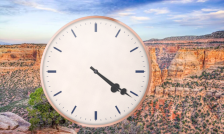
4:21
